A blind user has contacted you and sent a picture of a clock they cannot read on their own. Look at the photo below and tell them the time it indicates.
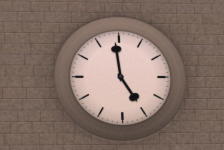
4:59
